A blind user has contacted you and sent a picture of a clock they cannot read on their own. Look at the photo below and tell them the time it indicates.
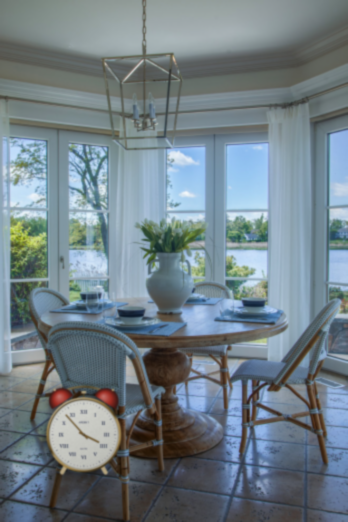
3:53
